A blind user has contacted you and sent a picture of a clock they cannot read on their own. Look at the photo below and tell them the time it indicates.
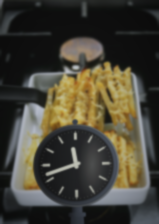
11:42
